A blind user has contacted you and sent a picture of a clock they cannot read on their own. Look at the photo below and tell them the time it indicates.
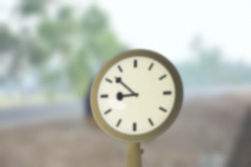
8:52
